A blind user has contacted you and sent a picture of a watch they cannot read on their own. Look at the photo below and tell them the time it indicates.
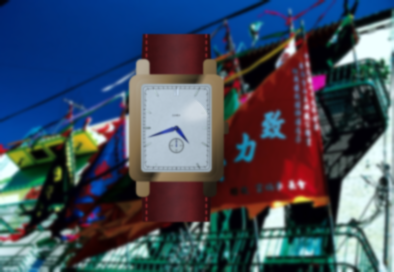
4:42
